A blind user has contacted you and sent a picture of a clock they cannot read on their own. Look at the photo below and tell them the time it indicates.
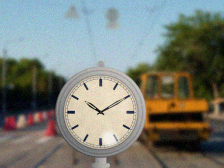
10:10
